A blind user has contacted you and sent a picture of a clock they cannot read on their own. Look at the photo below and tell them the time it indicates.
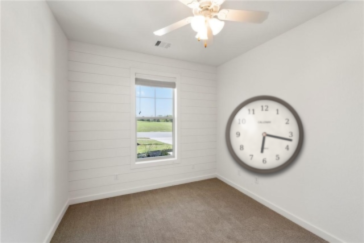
6:17
